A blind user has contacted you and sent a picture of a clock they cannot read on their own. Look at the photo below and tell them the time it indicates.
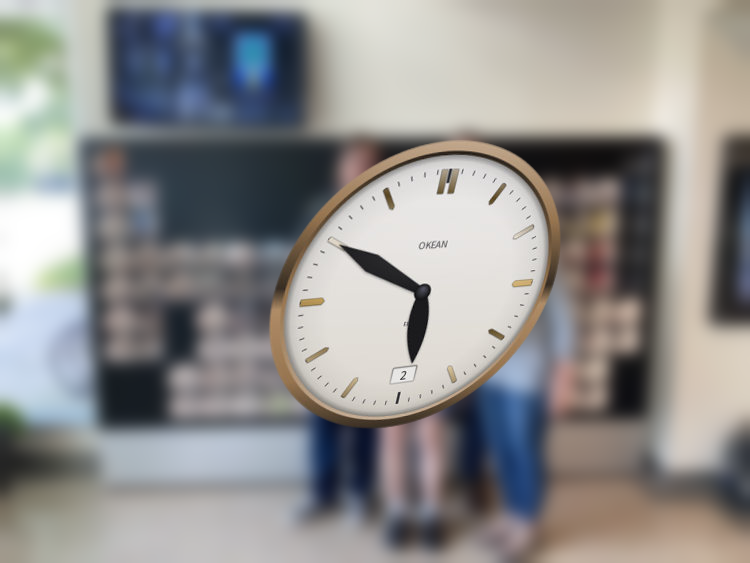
5:50
